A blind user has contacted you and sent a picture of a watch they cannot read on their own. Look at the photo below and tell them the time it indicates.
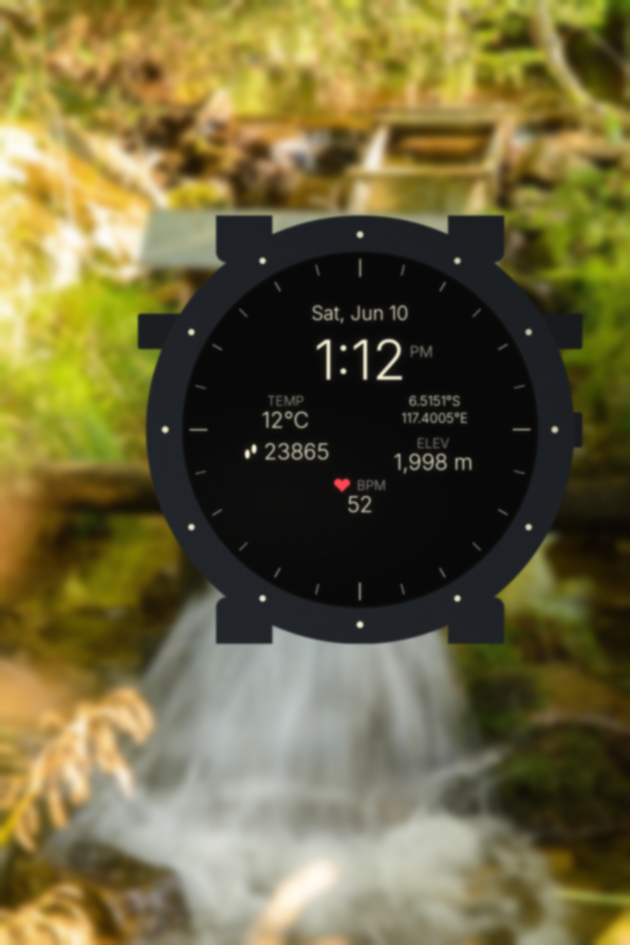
1:12
